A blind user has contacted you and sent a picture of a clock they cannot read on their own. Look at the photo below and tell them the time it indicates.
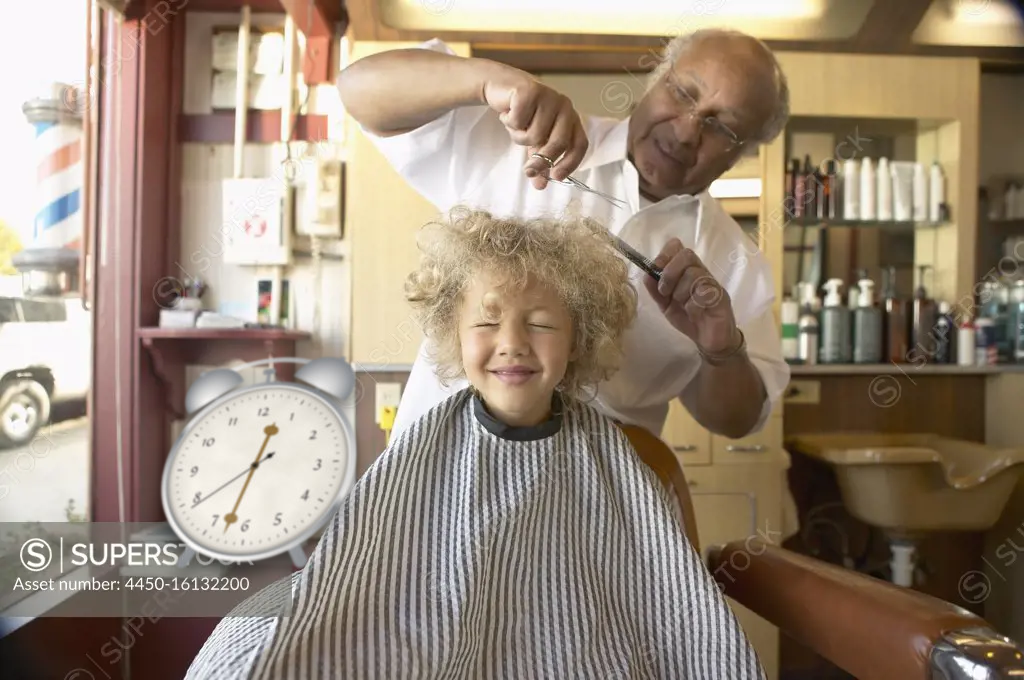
12:32:39
